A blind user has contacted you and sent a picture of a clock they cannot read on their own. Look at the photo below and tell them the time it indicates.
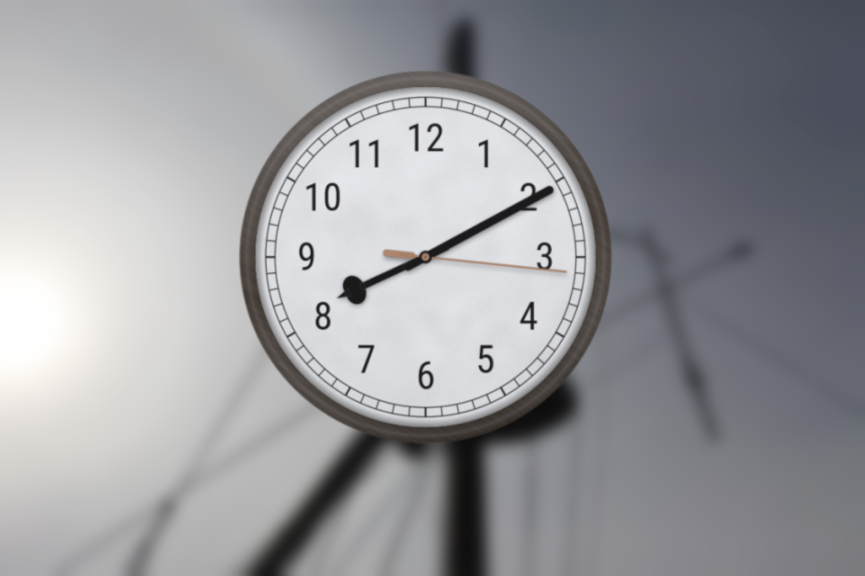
8:10:16
